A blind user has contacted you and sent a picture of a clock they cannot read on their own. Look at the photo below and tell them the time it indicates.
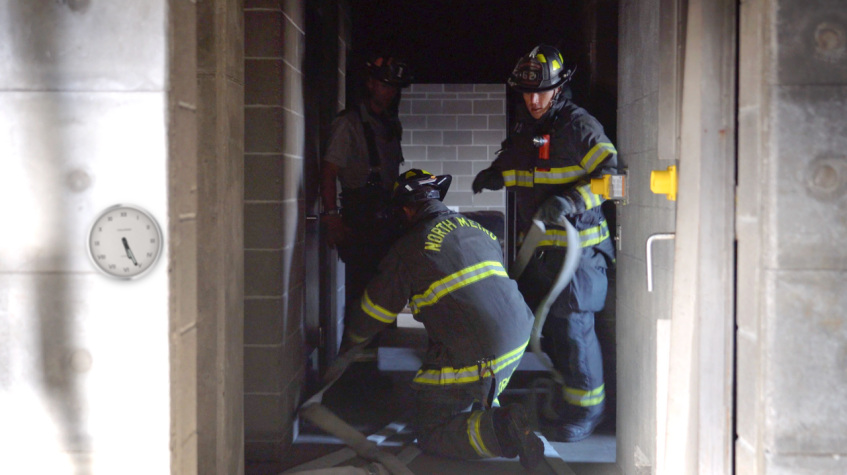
5:26
